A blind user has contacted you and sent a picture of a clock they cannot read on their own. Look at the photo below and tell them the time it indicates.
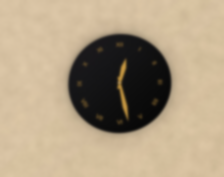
12:28
